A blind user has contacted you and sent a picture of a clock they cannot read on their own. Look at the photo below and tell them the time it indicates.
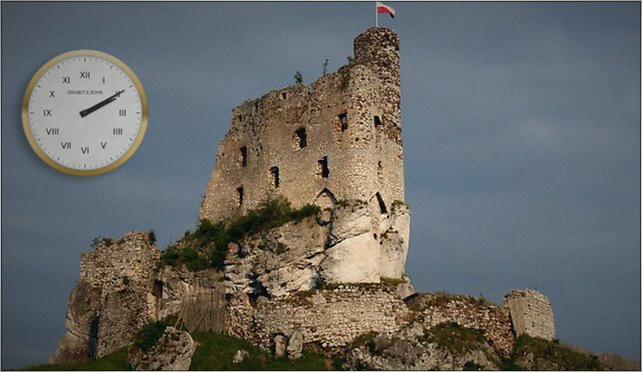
2:10
